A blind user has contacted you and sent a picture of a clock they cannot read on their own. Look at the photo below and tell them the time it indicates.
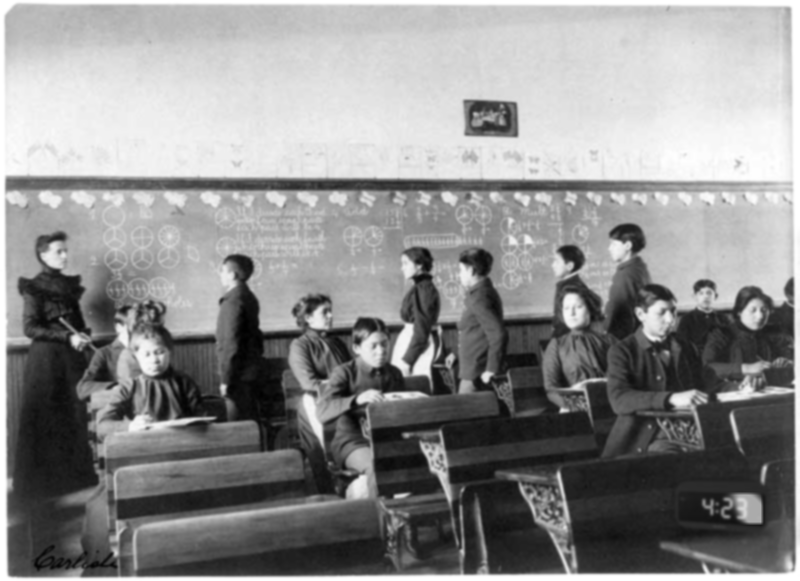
4:23
